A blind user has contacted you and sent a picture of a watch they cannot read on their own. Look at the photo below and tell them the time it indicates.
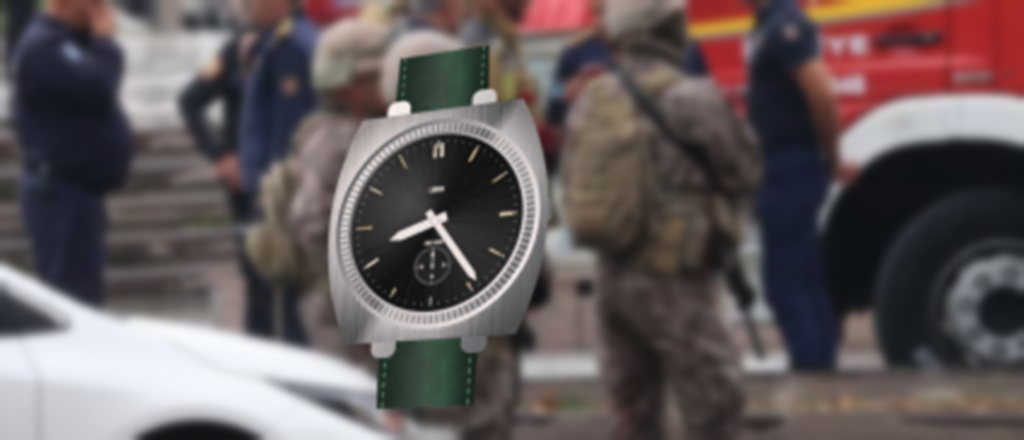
8:24
